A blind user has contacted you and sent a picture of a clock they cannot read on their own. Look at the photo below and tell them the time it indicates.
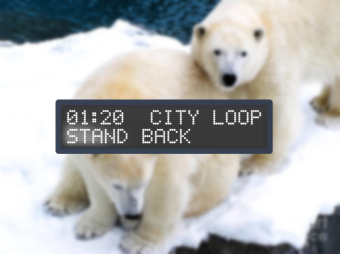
1:20
